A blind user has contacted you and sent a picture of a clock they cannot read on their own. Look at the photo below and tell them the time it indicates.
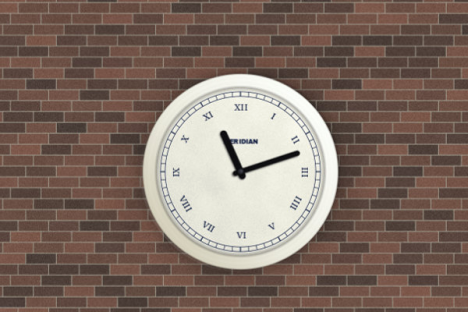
11:12
